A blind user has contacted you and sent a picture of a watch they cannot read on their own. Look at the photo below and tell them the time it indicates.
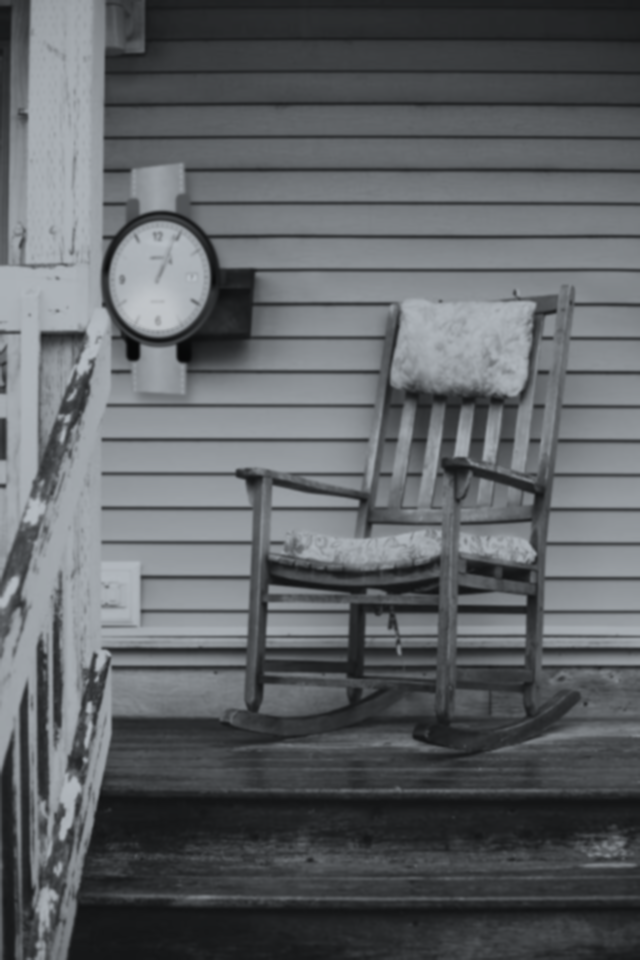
1:04
